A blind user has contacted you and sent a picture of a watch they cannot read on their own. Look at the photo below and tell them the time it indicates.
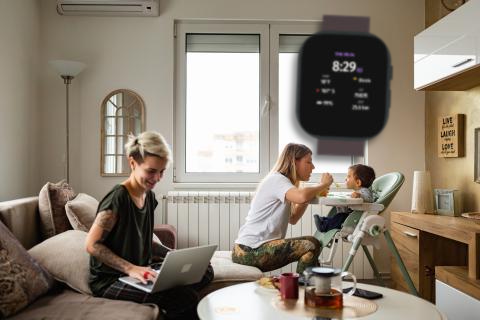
8:29
